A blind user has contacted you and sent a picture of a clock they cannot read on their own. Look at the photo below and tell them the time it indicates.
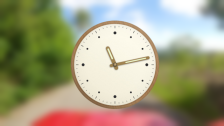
11:13
